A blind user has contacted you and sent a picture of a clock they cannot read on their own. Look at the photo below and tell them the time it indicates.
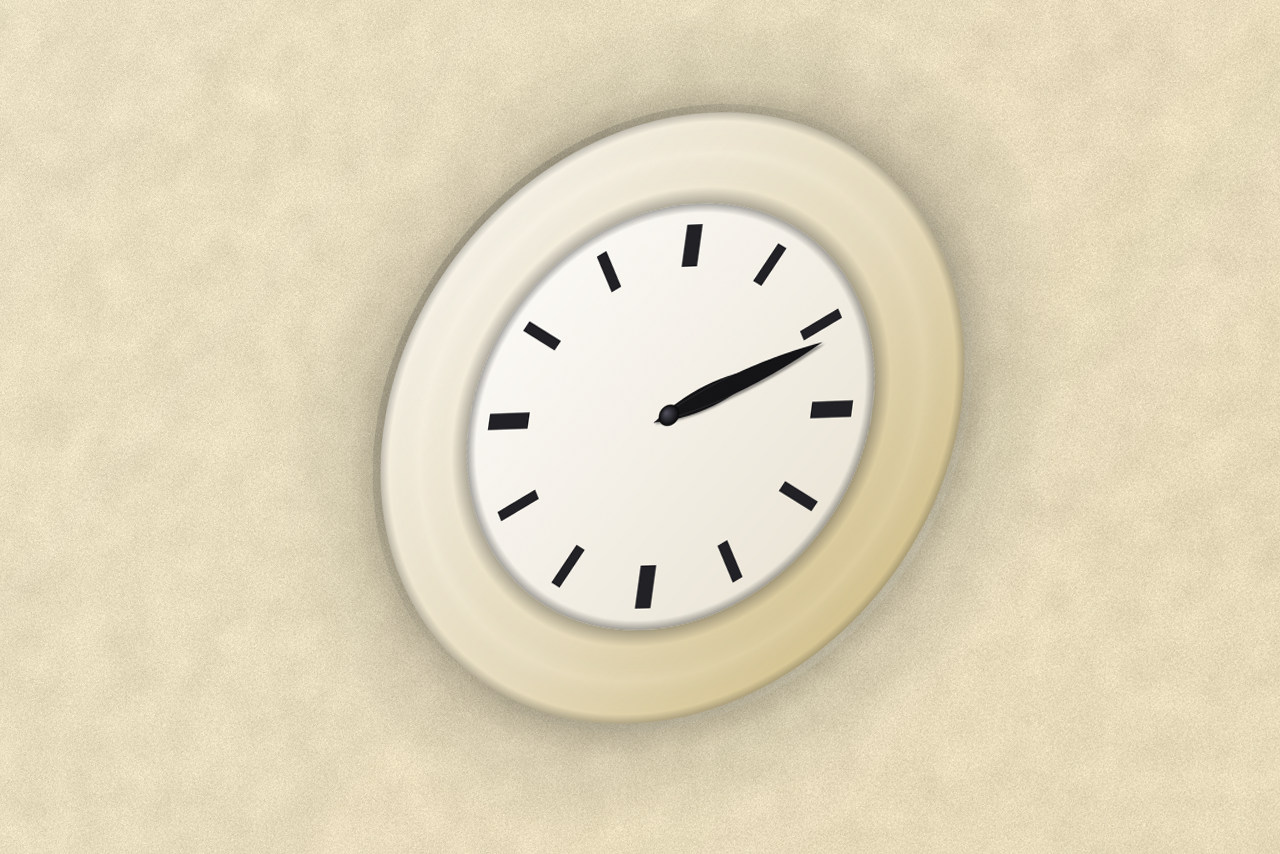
2:11
